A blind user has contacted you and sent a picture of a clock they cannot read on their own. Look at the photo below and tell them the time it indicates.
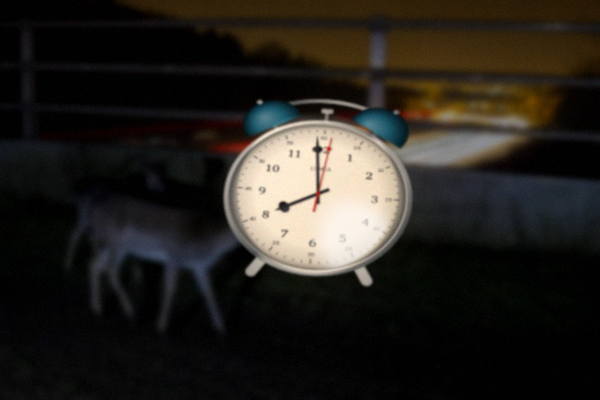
7:59:01
